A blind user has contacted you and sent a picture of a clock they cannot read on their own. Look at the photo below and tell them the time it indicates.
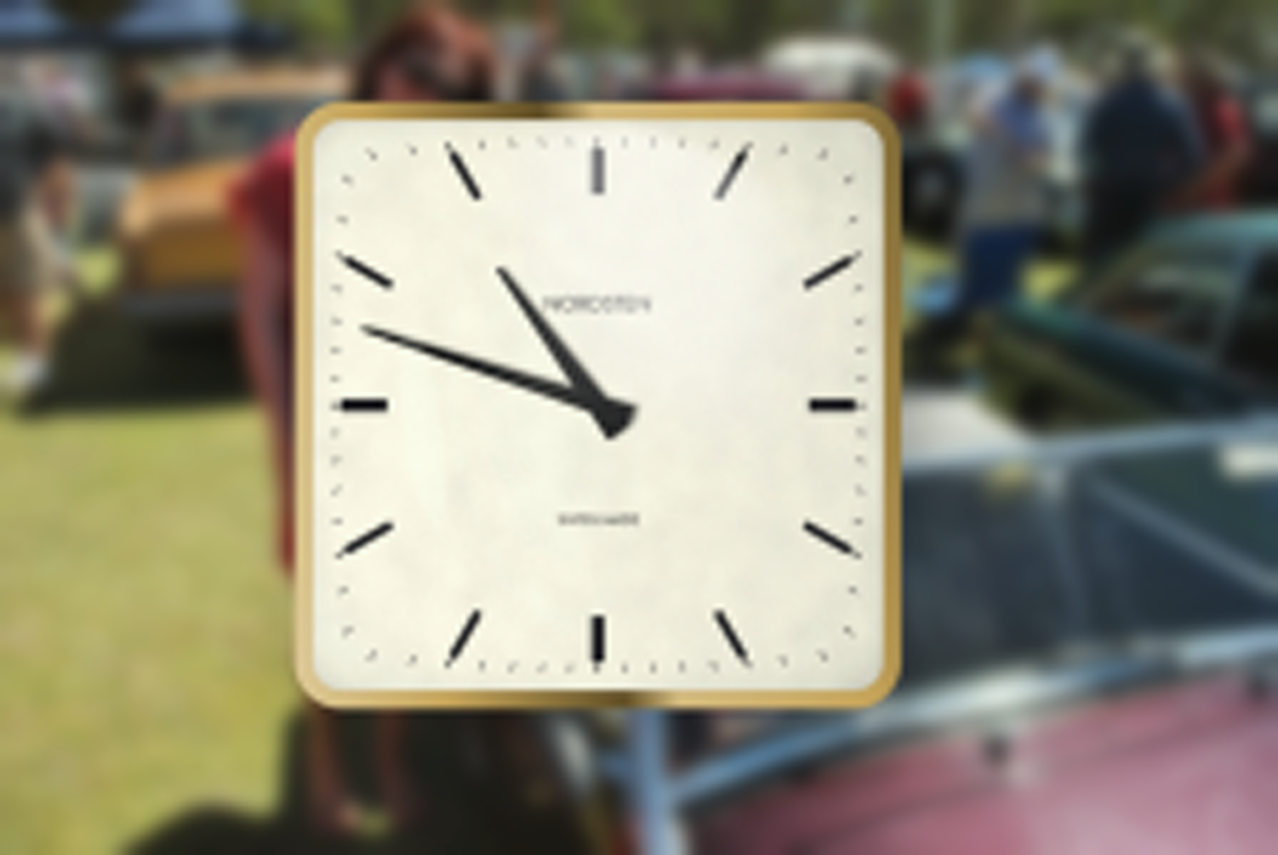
10:48
